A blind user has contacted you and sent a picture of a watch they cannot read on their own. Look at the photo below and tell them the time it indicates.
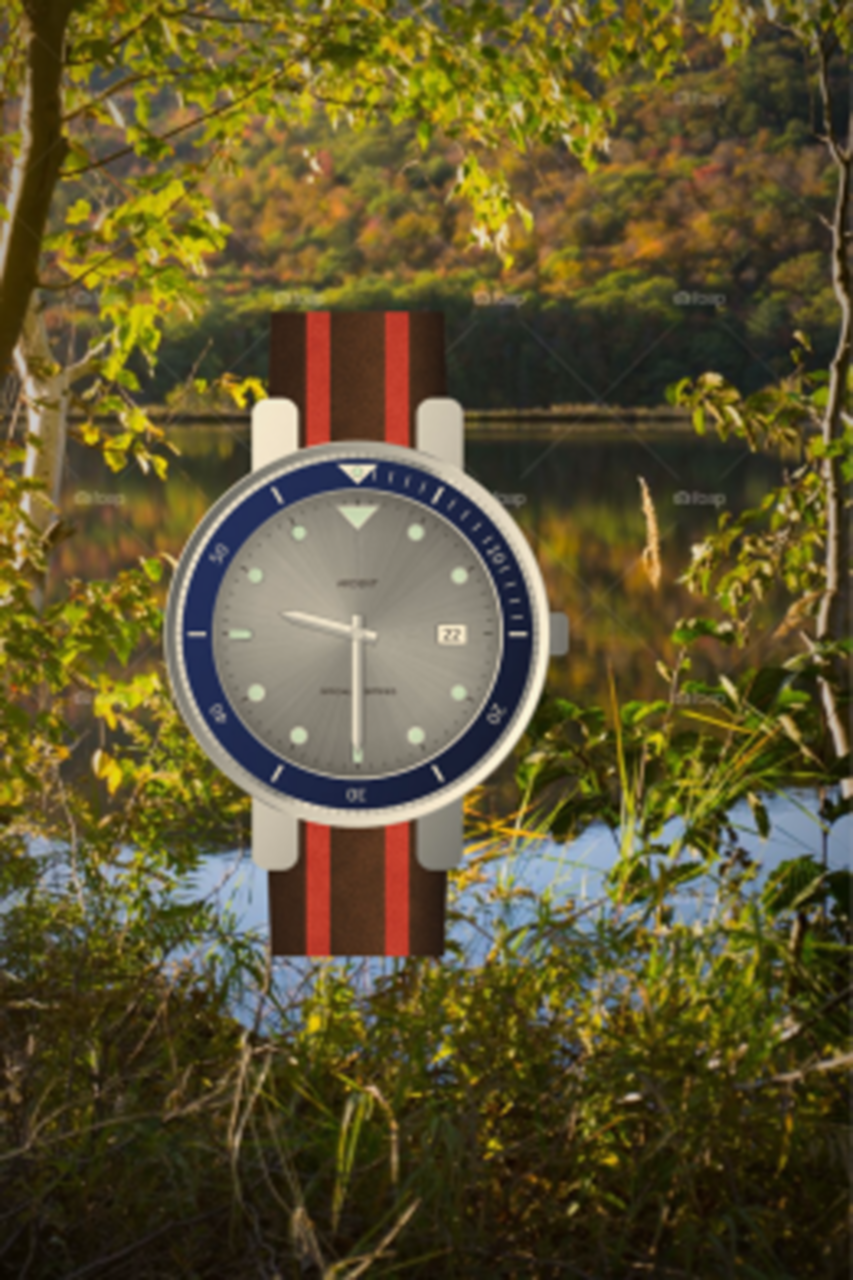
9:30
